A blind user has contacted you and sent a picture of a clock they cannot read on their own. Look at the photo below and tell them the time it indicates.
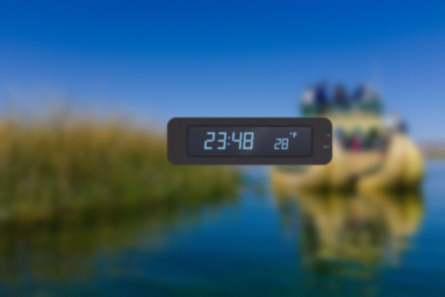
23:48
